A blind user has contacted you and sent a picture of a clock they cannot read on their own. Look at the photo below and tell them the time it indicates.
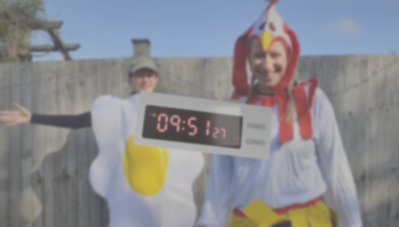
9:51
